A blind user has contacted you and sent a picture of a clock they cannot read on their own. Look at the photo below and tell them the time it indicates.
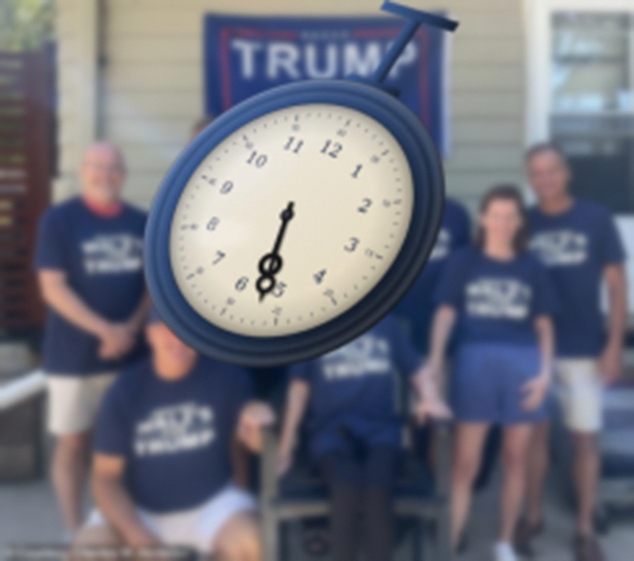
5:27
